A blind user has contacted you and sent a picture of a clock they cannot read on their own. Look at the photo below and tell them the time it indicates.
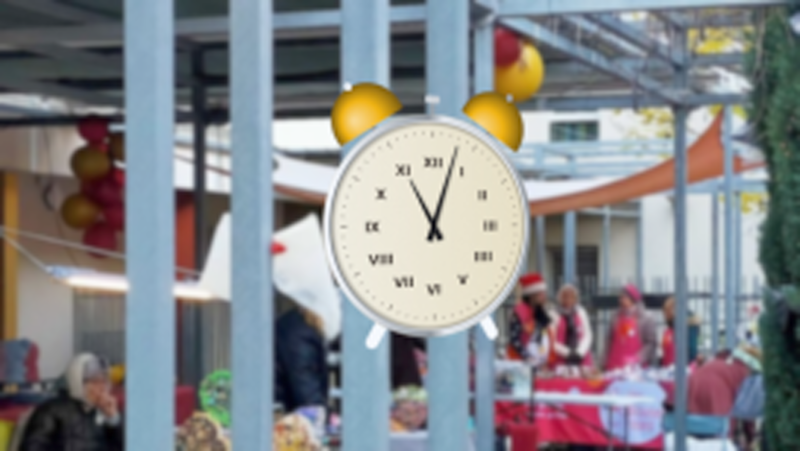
11:03
